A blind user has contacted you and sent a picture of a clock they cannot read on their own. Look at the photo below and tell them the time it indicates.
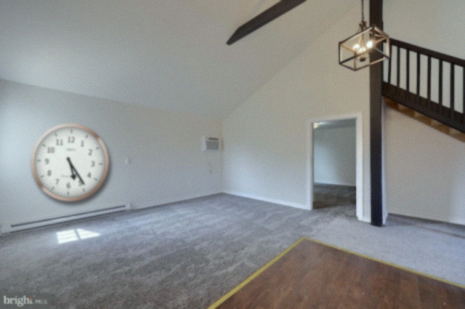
5:24
